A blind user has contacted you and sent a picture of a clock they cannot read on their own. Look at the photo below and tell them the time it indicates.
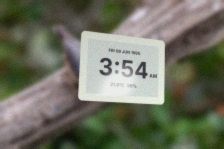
3:54
